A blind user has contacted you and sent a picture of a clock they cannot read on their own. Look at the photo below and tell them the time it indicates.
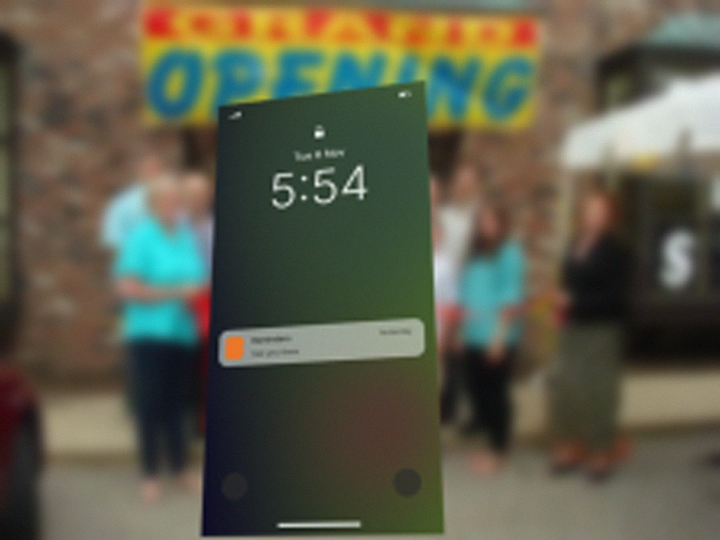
5:54
